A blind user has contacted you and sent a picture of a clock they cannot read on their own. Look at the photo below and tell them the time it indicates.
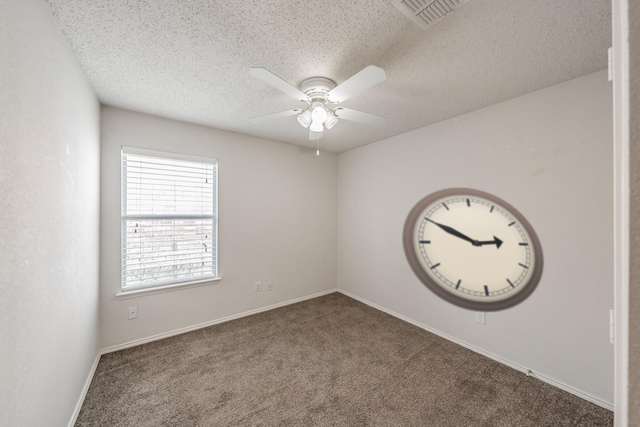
2:50
